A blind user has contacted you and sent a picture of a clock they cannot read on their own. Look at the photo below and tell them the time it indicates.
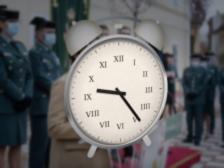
9:24
